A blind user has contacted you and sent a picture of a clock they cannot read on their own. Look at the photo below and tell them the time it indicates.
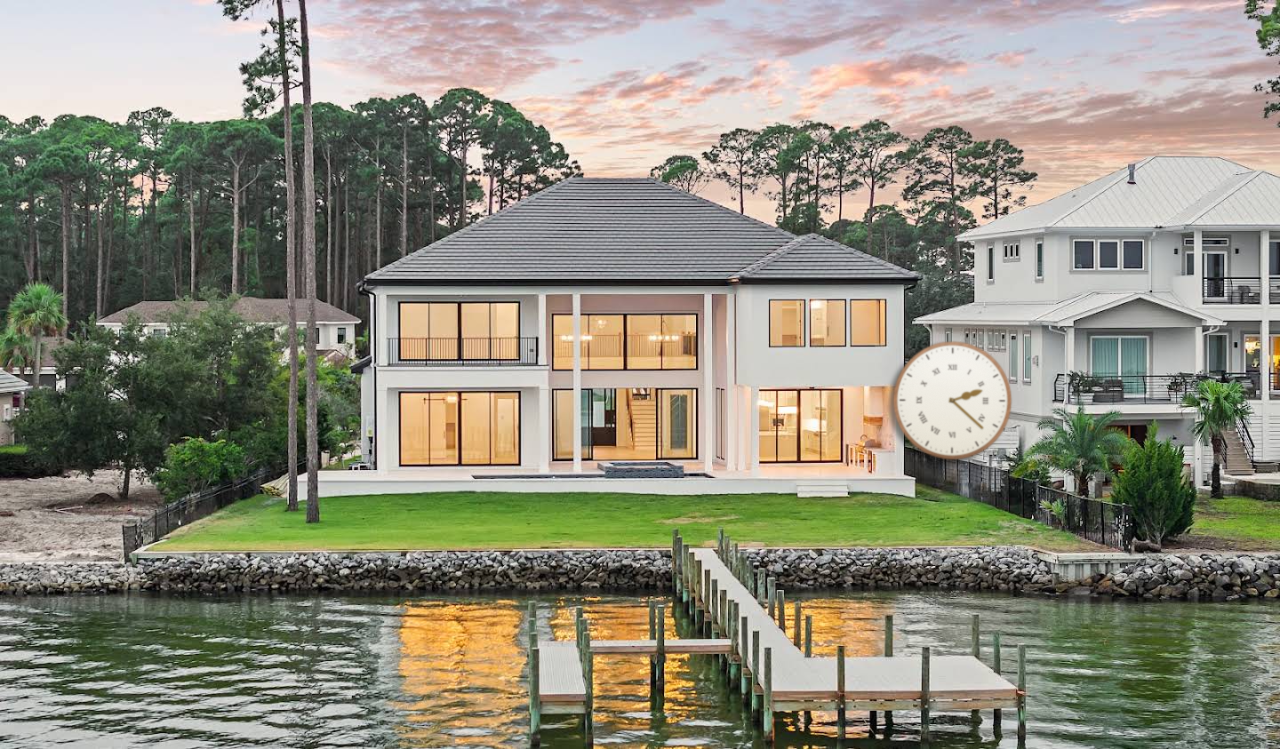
2:22
